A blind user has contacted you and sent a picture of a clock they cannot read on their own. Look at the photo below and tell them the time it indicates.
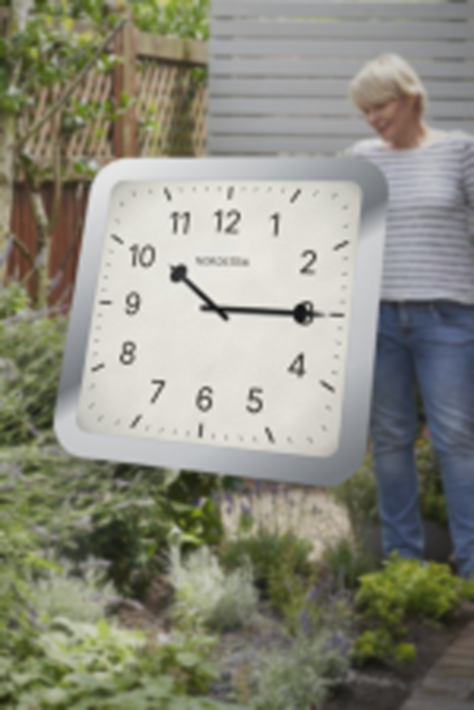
10:15
